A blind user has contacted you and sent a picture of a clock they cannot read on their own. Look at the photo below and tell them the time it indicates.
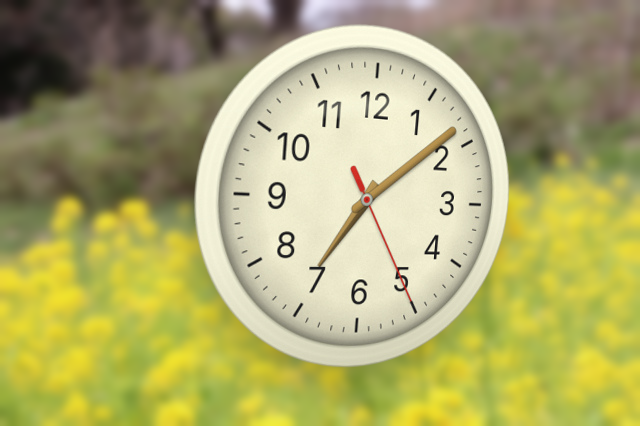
7:08:25
